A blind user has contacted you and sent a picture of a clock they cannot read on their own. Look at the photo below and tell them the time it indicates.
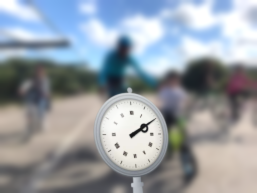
2:10
